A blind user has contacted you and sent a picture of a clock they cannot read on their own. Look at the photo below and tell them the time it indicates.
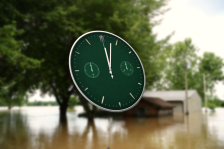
12:03
